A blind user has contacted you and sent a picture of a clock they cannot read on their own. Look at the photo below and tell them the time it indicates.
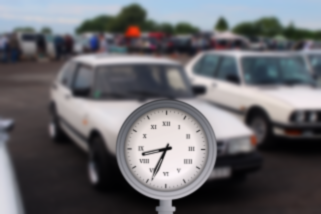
8:34
